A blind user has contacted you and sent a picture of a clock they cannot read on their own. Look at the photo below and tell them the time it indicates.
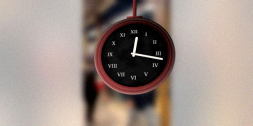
12:17
